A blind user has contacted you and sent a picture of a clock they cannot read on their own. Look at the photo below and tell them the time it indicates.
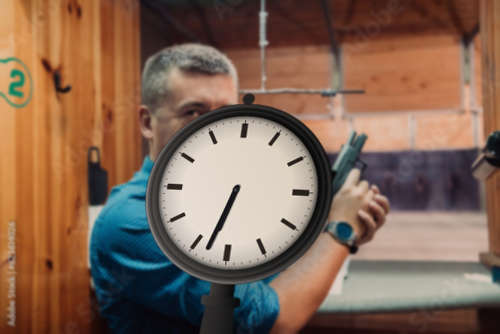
6:33
